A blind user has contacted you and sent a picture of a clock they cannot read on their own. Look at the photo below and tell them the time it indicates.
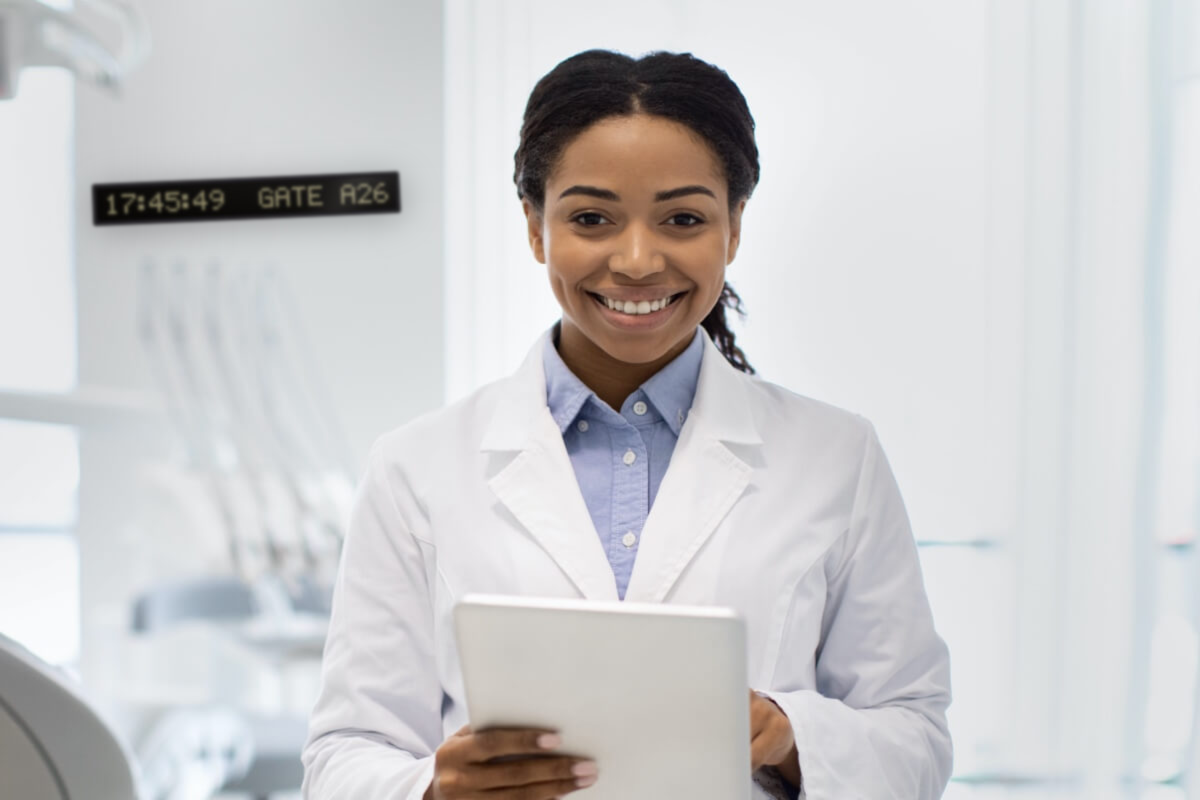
17:45:49
